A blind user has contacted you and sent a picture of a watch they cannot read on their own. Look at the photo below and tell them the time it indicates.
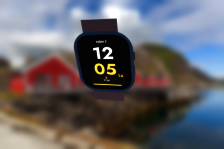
12:05
